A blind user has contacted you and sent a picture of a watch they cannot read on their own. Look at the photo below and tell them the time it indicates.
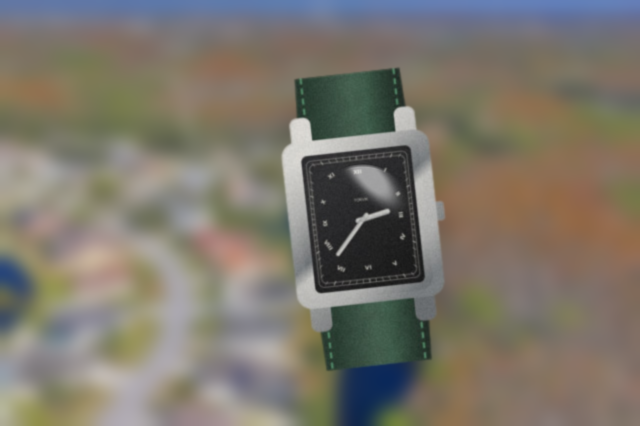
2:37
